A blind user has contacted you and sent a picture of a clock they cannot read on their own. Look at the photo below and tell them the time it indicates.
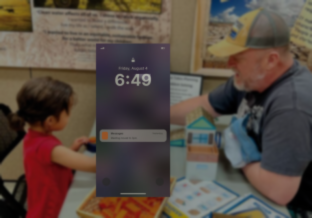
6:49
